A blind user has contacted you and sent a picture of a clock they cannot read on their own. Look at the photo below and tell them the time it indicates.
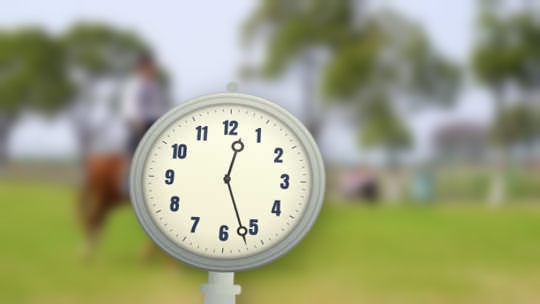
12:27
